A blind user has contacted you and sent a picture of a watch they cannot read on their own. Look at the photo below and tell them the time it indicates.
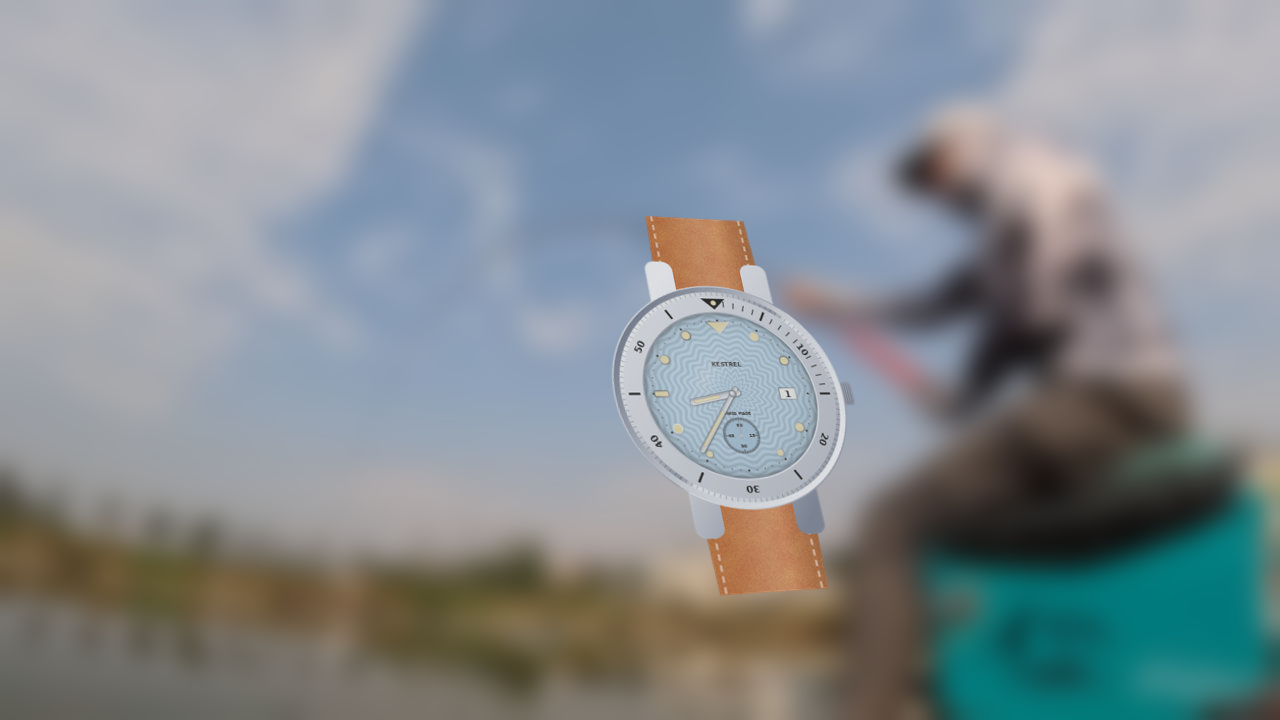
8:36
